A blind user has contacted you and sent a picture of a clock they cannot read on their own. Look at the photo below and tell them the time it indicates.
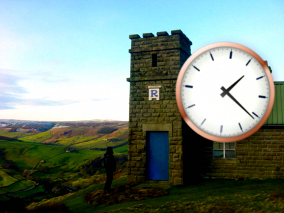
1:21
